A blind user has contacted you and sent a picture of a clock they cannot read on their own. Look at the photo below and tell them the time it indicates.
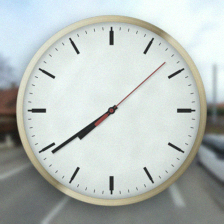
7:39:08
